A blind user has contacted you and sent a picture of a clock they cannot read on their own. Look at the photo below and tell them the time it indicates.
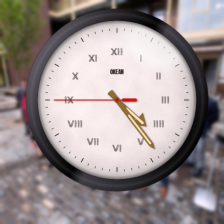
4:23:45
